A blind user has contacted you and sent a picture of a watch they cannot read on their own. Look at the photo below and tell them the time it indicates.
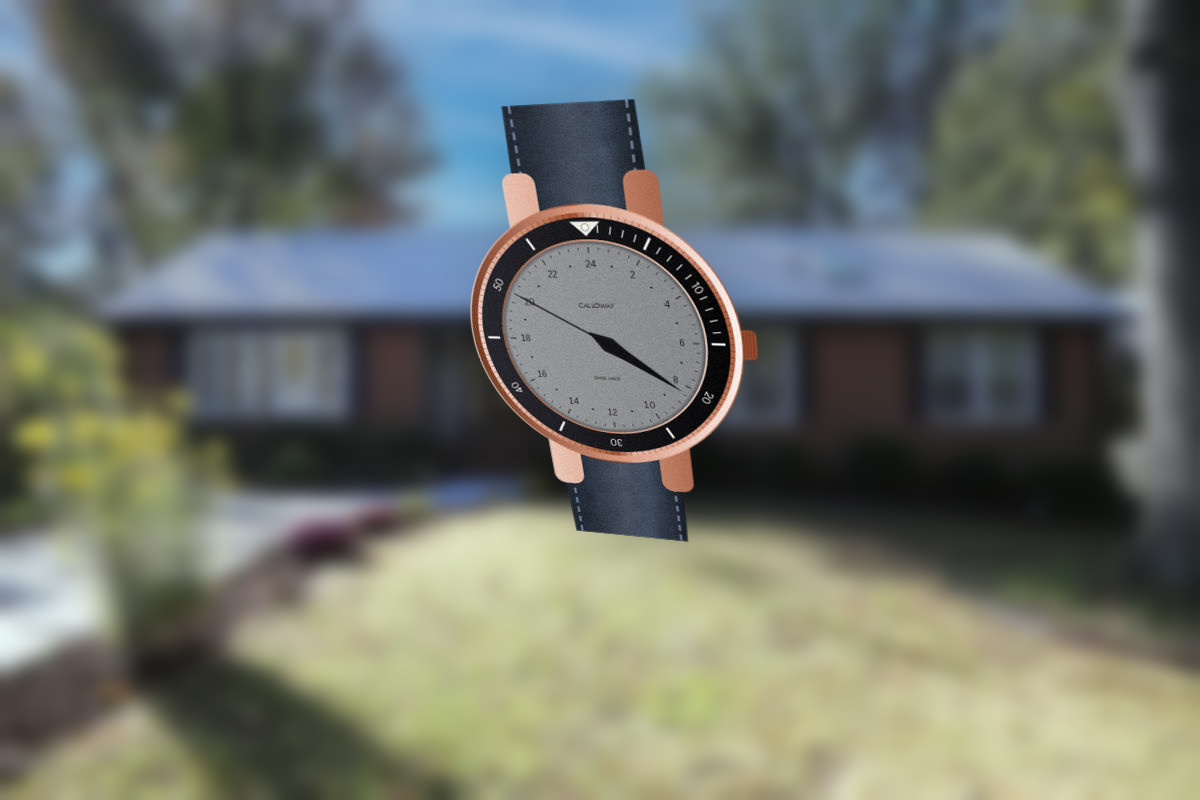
8:20:50
